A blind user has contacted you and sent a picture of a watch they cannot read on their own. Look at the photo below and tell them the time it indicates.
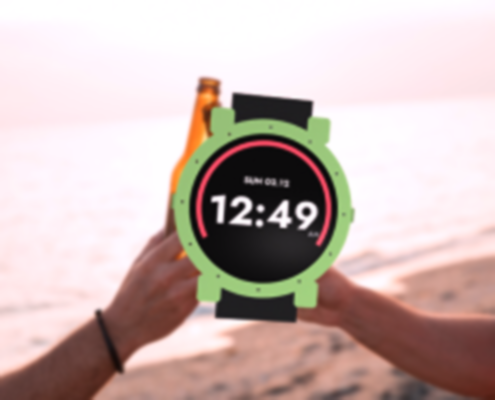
12:49
